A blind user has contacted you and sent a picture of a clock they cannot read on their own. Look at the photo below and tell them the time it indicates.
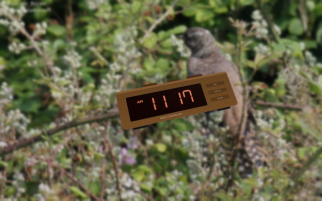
11:17
